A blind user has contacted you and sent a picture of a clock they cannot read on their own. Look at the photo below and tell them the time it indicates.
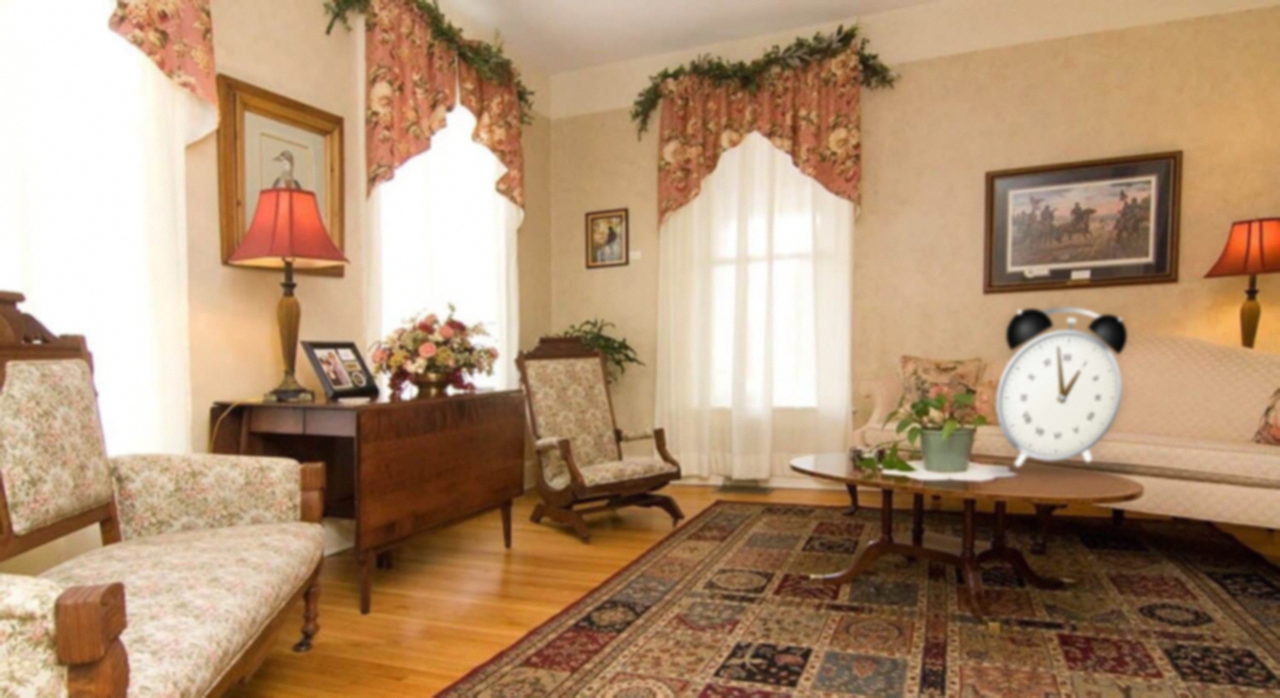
12:58
